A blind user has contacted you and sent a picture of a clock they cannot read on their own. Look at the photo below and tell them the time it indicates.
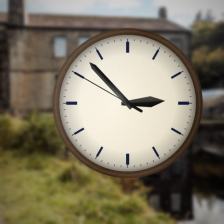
2:52:50
